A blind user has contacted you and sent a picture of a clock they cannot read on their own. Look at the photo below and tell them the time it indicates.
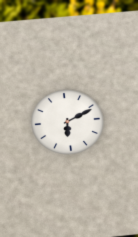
6:11
